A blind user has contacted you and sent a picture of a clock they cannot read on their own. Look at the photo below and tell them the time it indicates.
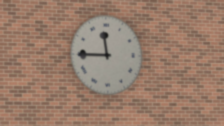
11:45
